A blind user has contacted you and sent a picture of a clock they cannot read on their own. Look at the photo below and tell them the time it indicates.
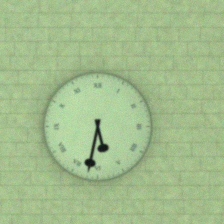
5:32
